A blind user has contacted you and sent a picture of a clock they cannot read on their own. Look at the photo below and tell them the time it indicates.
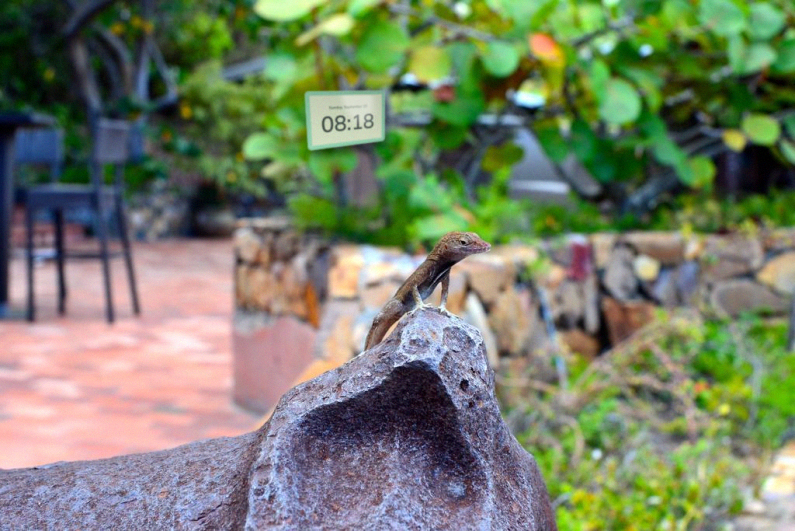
8:18
